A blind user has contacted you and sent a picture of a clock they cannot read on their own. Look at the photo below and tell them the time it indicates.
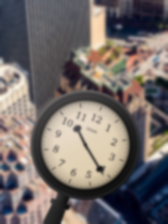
10:21
